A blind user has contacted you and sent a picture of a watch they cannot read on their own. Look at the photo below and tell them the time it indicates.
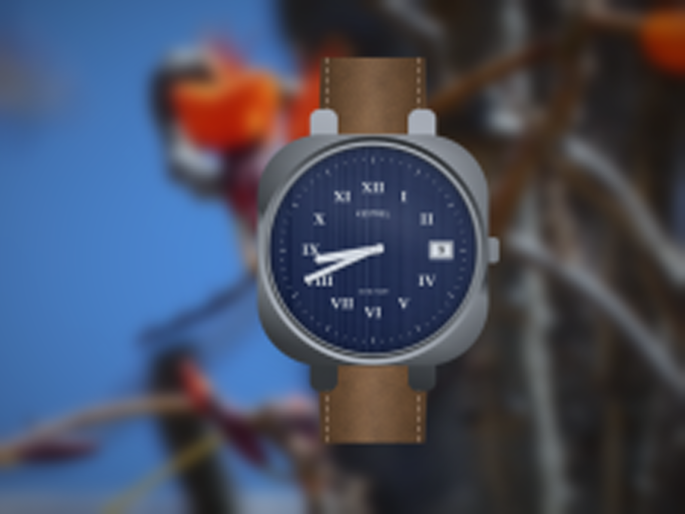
8:41
